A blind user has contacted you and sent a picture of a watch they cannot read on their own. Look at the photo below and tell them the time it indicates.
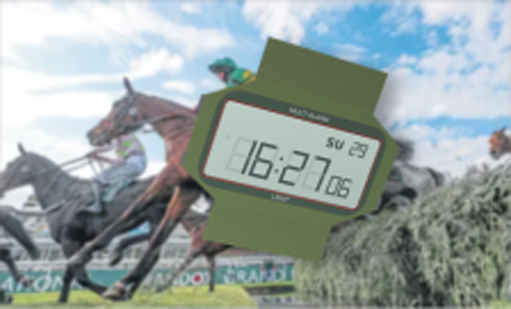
16:27:06
